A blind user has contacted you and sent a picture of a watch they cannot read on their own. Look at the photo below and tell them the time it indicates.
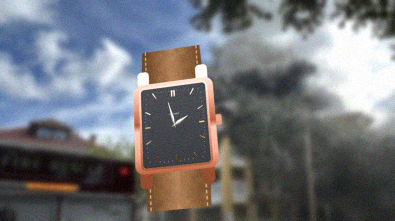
1:58
